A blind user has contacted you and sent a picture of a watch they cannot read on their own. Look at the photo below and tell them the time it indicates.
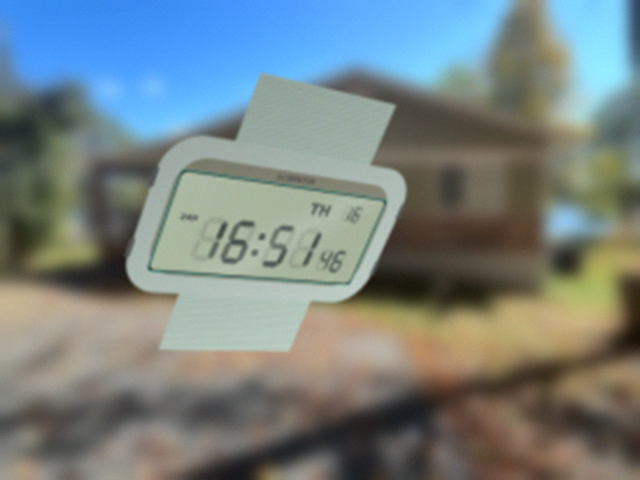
16:51:46
